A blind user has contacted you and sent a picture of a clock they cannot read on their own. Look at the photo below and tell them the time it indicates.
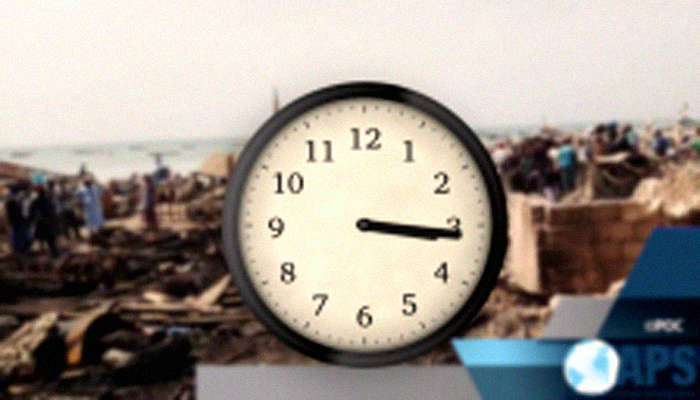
3:16
